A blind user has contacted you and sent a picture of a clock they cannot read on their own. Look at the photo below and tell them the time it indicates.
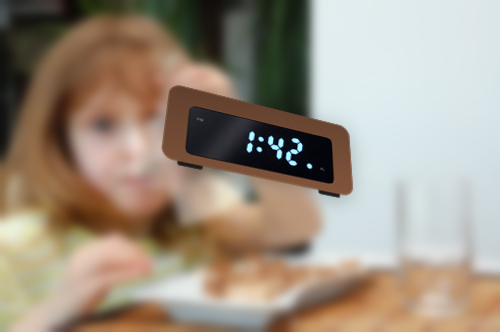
1:42
